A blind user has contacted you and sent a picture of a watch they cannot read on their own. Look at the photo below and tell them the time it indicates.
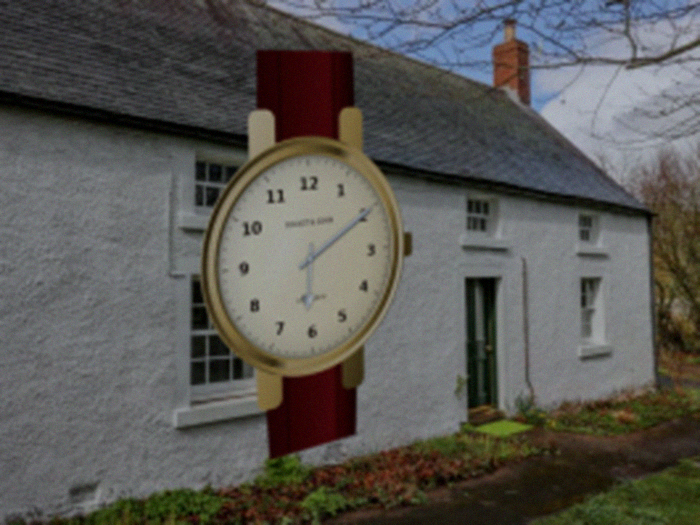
6:10
